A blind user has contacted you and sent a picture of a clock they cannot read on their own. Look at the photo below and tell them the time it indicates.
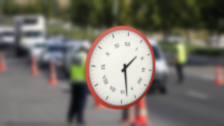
1:28
